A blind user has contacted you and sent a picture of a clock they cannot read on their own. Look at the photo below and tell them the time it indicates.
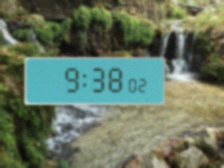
9:38:02
